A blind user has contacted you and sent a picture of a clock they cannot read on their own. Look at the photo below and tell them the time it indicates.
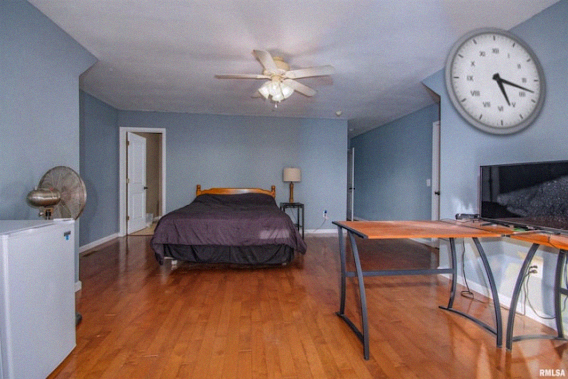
5:18
